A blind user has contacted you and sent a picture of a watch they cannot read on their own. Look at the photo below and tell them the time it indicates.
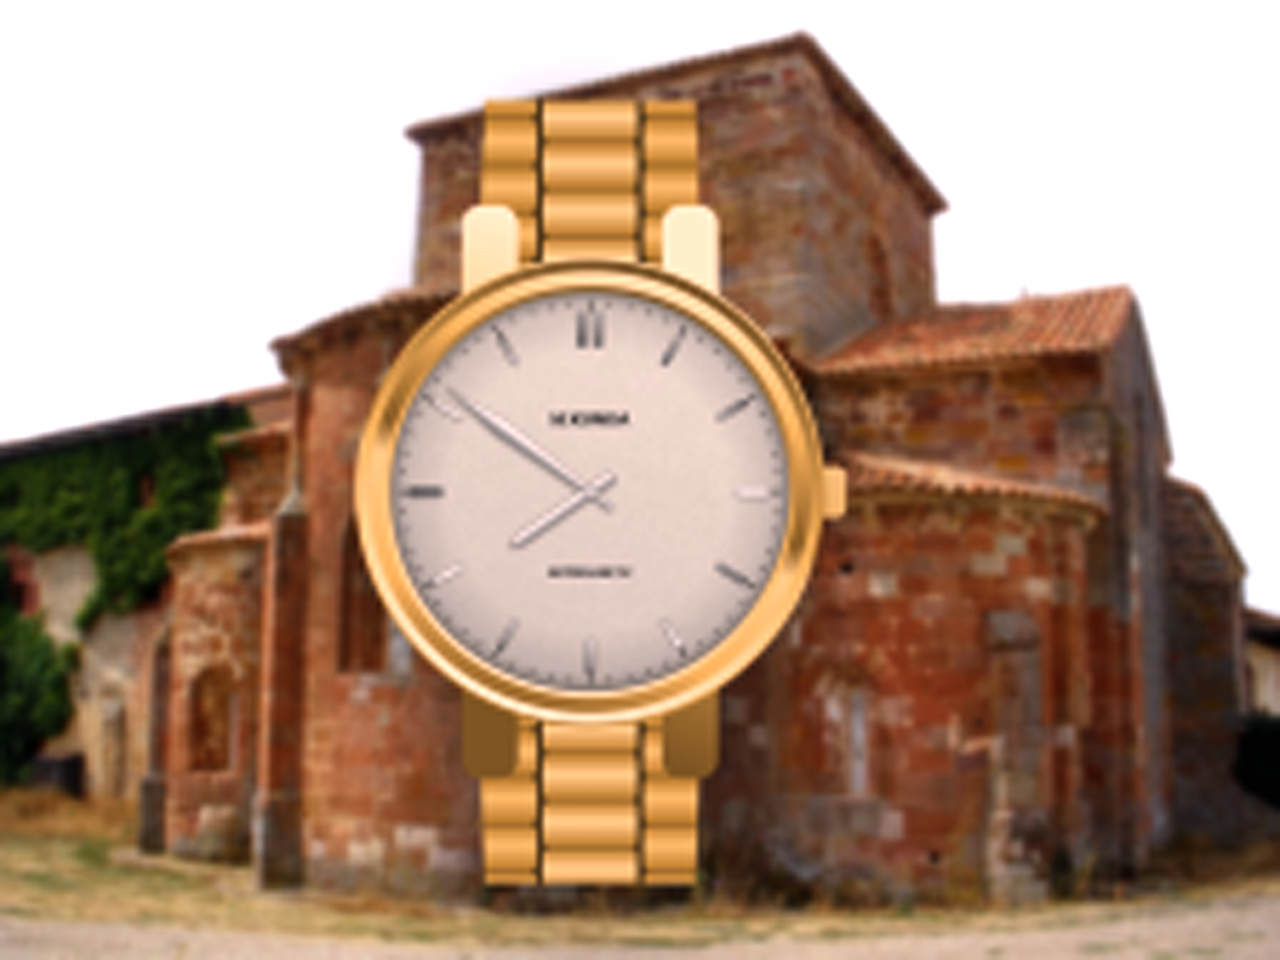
7:51
